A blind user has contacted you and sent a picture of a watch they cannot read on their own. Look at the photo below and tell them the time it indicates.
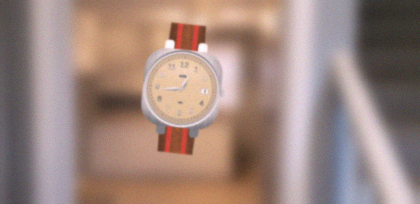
12:44
